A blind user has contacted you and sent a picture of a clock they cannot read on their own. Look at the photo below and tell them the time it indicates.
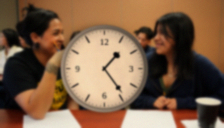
1:24
